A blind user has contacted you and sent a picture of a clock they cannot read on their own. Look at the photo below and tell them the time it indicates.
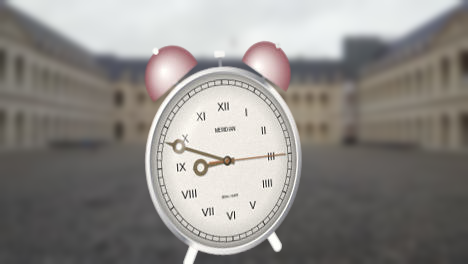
8:48:15
